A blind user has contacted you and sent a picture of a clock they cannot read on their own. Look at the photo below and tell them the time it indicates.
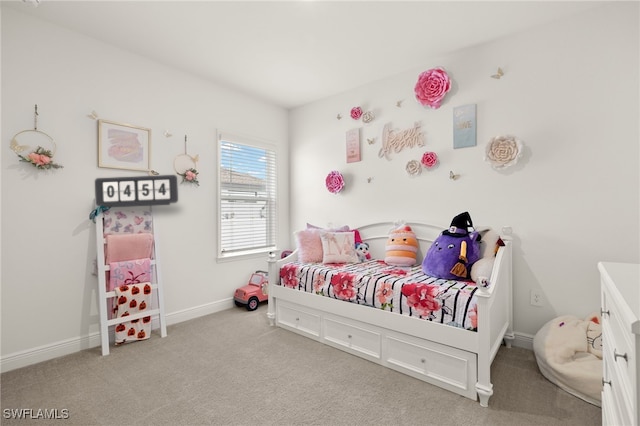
4:54
